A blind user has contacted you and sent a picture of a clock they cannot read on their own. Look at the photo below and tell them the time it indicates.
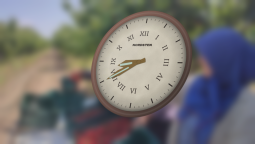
8:40
